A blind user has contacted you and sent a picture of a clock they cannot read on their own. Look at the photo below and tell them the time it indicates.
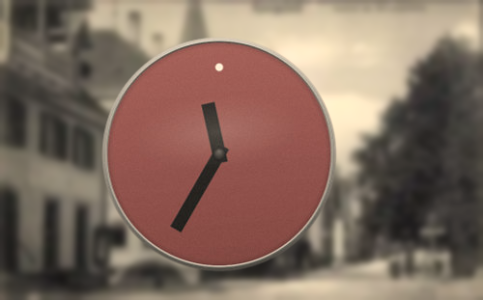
11:35
